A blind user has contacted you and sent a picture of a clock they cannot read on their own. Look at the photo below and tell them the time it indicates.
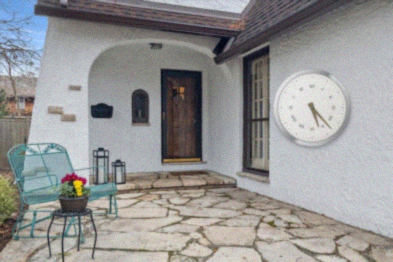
5:23
